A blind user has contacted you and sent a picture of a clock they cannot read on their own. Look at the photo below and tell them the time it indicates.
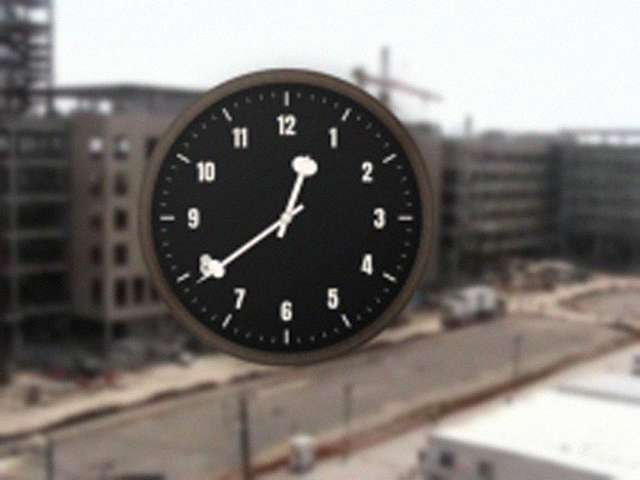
12:39
